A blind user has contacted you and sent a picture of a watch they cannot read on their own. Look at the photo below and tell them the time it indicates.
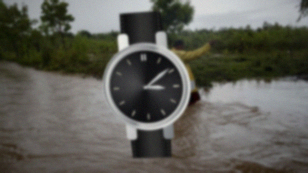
3:09
